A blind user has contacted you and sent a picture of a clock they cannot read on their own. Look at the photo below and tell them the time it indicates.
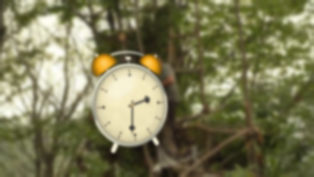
2:31
